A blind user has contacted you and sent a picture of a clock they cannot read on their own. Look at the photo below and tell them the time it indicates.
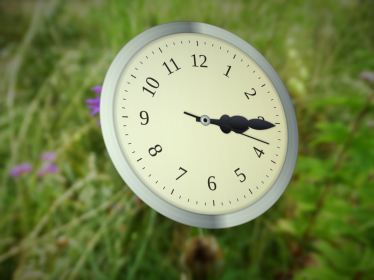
3:15:18
